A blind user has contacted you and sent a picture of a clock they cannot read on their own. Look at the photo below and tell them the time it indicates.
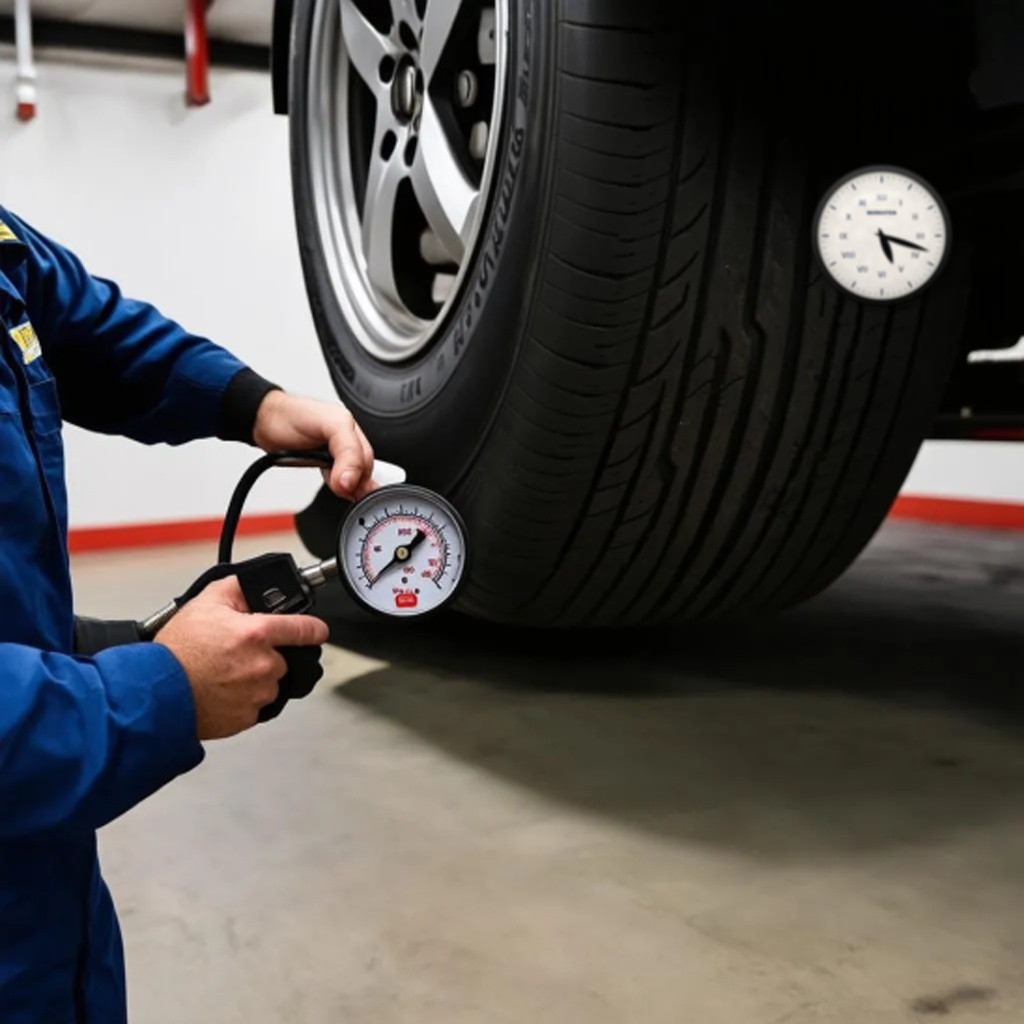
5:18
